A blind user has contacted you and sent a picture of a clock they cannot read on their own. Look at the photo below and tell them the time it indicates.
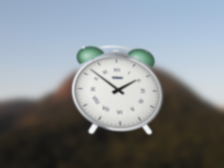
1:52
